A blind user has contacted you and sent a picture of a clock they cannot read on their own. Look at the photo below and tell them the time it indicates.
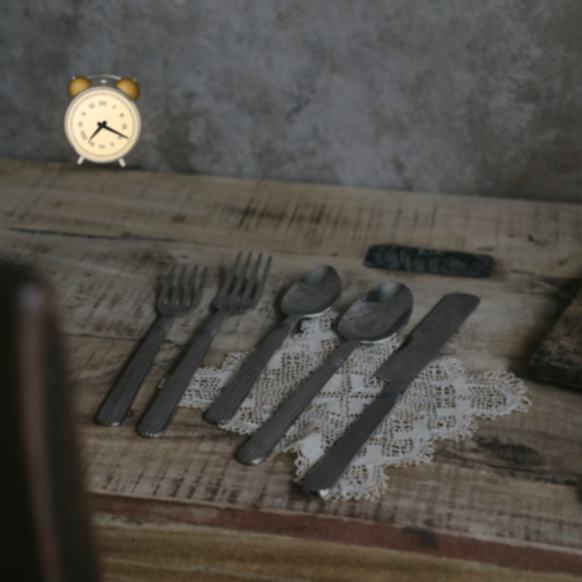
7:19
